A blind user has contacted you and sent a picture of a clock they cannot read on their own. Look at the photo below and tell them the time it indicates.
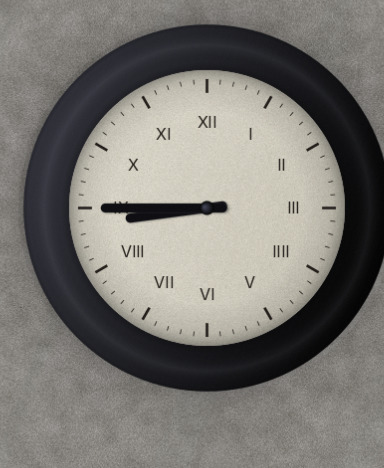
8:45
